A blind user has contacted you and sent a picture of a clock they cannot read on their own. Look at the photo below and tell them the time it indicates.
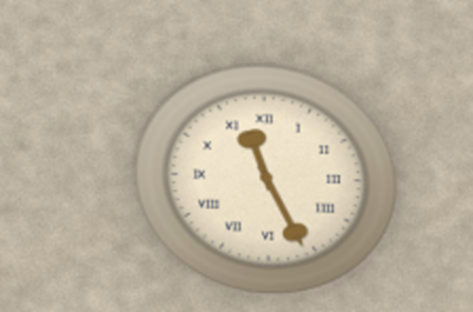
11:26
